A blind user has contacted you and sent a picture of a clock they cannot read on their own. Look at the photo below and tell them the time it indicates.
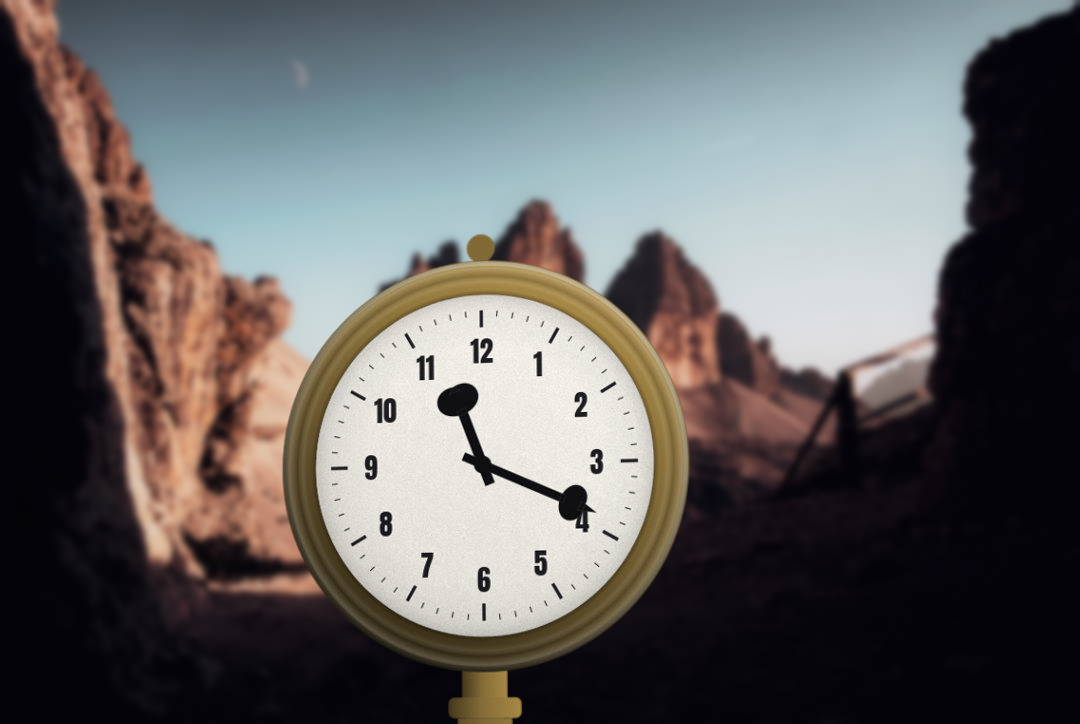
11:19
